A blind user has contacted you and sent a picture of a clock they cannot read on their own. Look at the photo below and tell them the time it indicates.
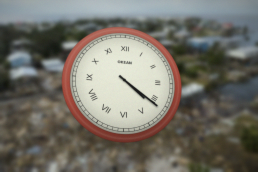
4:21
